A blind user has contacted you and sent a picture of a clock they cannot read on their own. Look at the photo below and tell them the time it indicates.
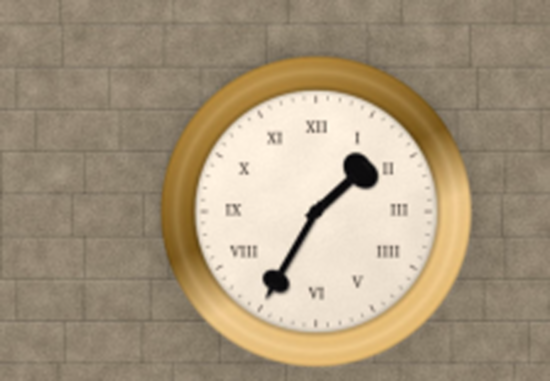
1:35
